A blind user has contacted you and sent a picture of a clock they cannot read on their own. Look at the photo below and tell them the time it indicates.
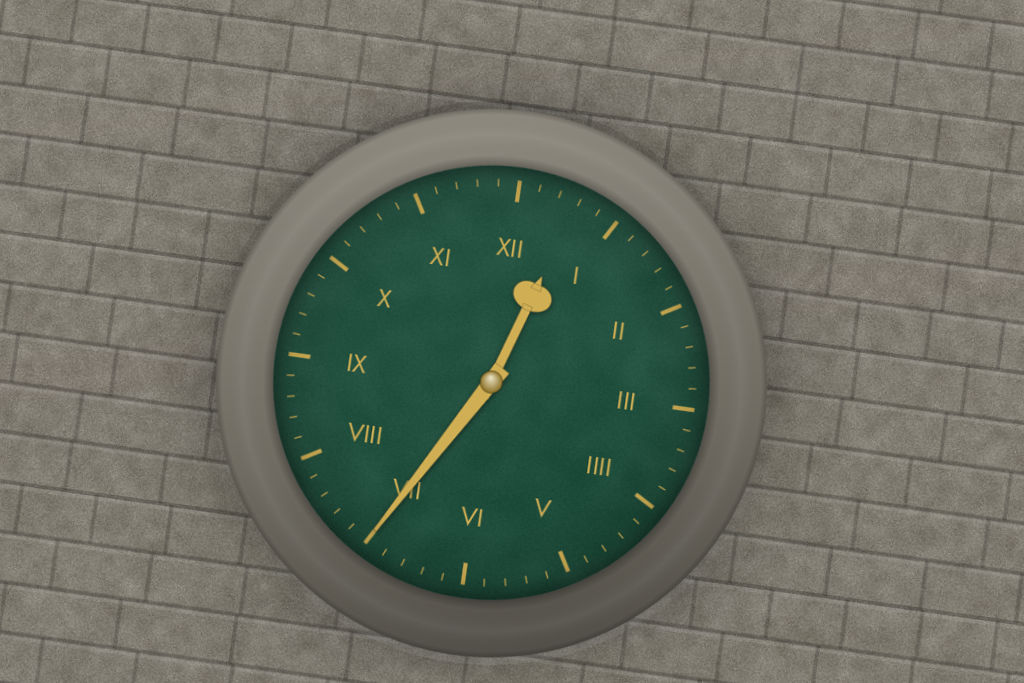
12:35
